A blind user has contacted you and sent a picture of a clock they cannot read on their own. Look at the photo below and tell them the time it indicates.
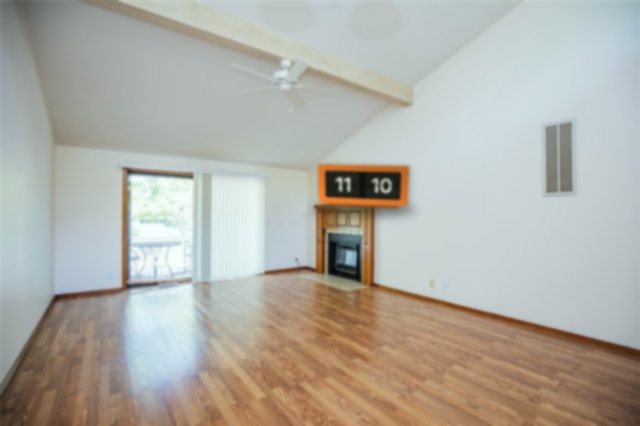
11:10
